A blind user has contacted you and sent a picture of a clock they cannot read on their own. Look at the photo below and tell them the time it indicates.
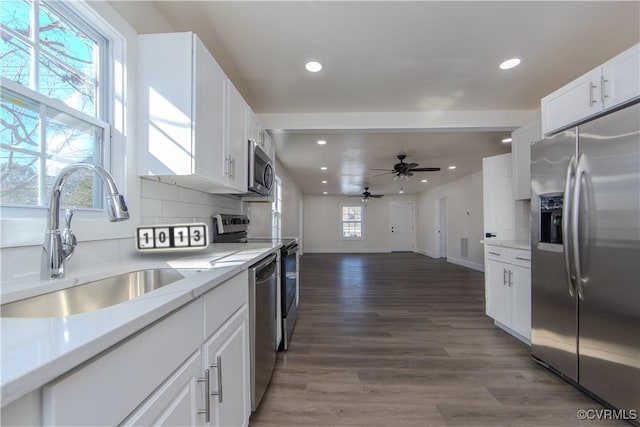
10:13
